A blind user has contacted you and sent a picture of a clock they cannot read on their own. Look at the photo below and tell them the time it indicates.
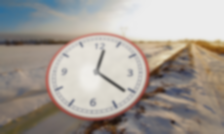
12:21
